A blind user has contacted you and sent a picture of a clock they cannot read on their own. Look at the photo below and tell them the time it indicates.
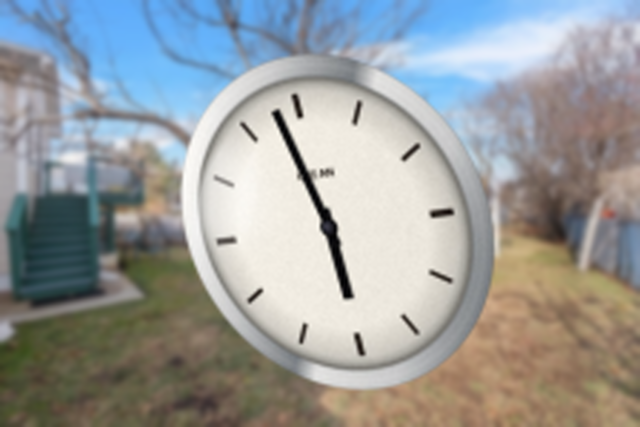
5:58
